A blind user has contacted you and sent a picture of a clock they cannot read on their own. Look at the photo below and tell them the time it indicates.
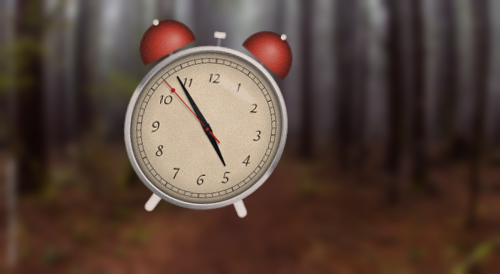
4:53:52
